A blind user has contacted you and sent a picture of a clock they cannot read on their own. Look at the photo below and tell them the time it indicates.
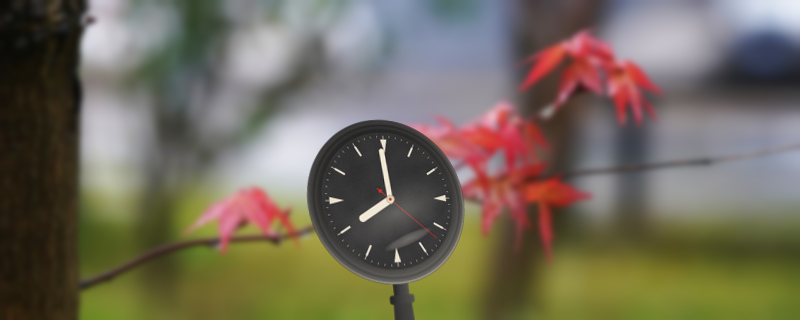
7:59:22
